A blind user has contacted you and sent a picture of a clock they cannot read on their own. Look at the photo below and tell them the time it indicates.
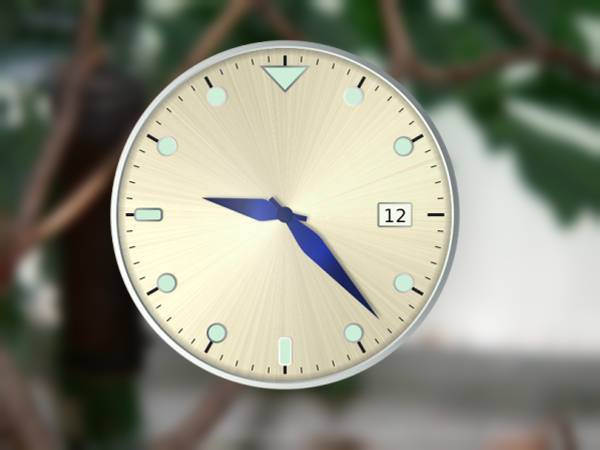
9:23
